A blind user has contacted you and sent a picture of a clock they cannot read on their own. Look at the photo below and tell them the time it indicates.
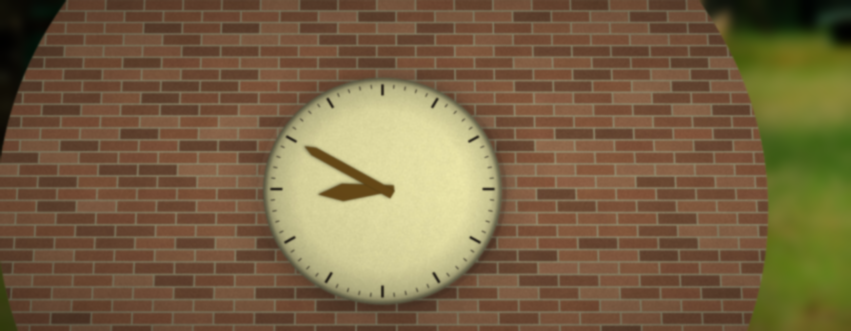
8:50
